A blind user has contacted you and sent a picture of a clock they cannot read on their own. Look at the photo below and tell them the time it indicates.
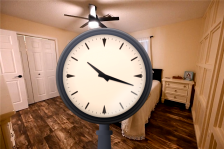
10:18
